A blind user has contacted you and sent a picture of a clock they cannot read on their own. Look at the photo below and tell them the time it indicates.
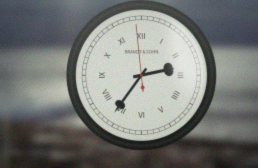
2:35:59
